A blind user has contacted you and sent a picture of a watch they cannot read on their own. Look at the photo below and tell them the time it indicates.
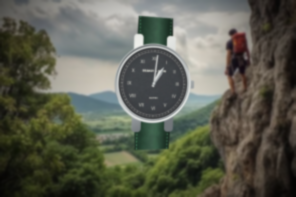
1:01
